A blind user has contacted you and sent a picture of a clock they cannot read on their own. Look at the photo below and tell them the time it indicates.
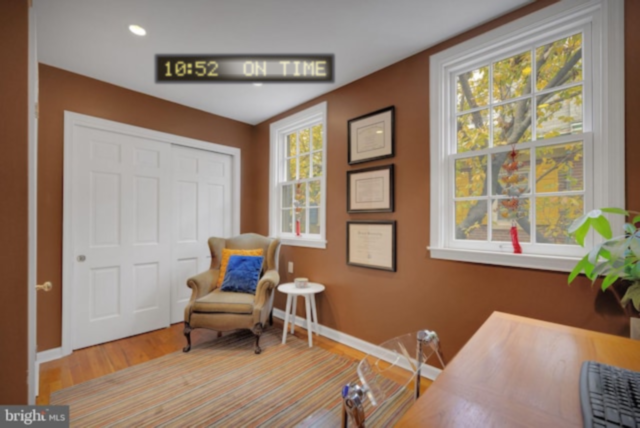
10:52
